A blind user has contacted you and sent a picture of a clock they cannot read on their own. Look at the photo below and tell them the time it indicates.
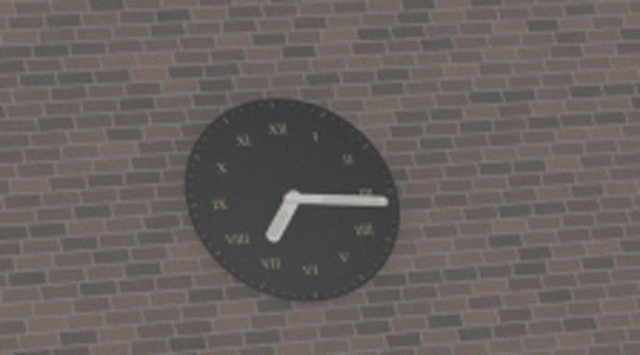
7:16
